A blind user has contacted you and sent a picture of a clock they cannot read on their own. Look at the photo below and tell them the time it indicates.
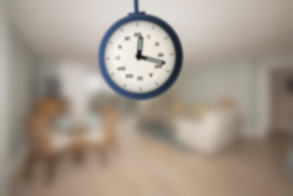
12:18
